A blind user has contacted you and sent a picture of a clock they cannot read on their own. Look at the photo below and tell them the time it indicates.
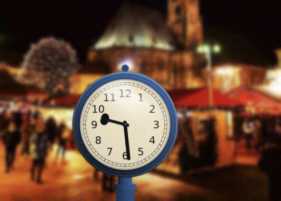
9:29
